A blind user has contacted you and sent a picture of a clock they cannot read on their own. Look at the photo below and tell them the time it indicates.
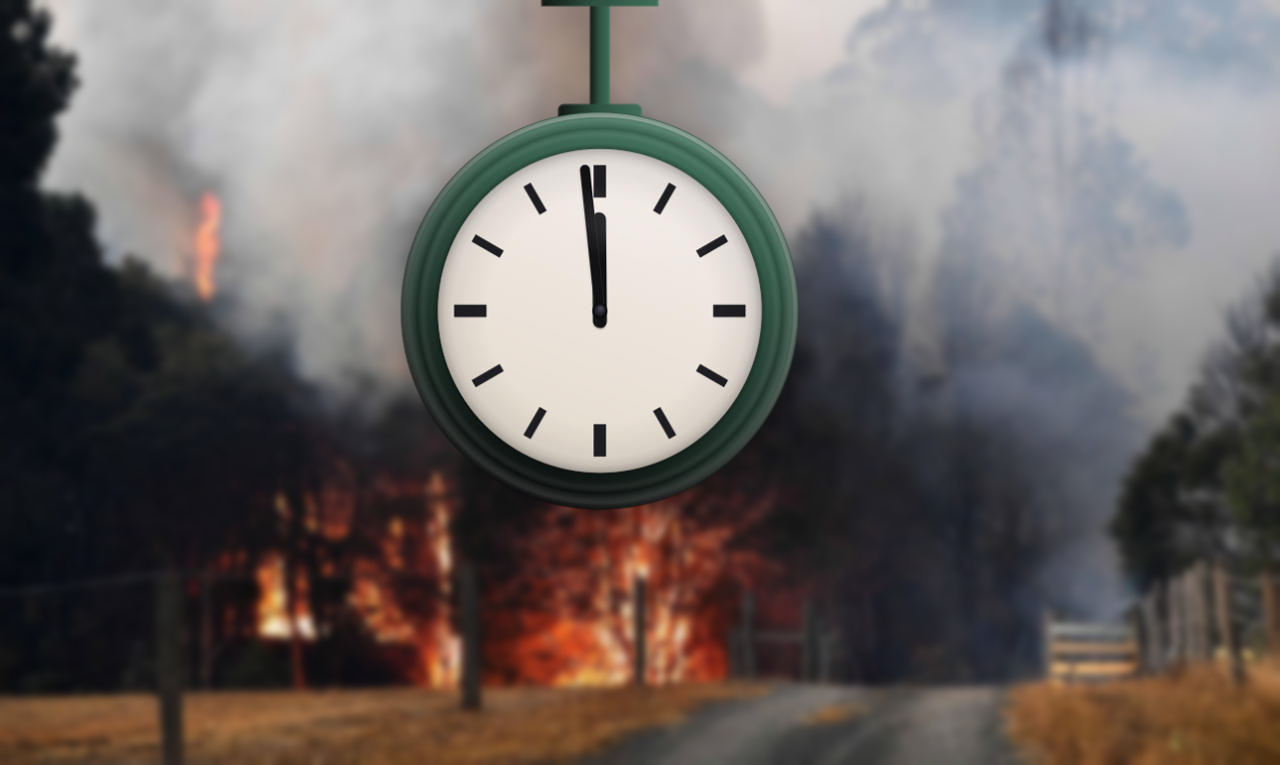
11:59
